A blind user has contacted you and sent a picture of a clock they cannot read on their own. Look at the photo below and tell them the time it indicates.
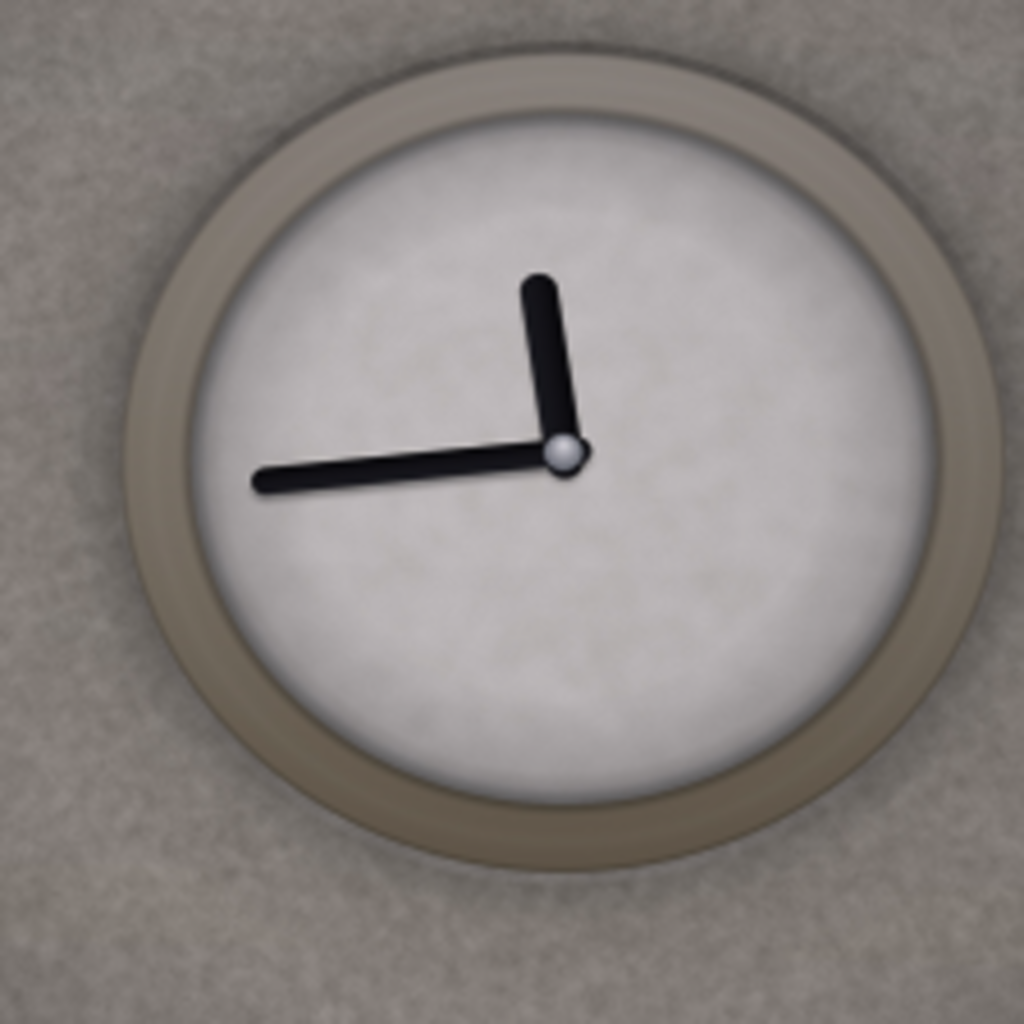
11:44
